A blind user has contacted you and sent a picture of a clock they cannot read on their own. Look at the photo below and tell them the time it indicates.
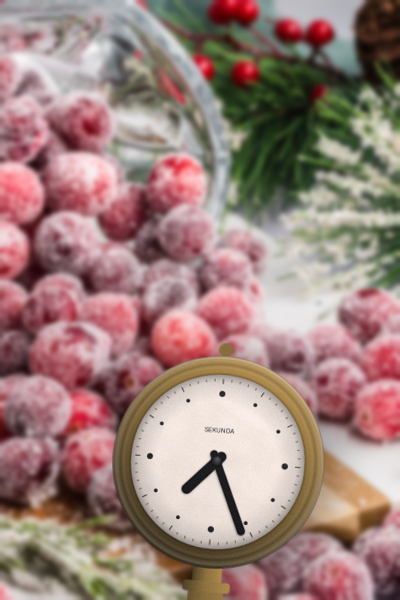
7:26
